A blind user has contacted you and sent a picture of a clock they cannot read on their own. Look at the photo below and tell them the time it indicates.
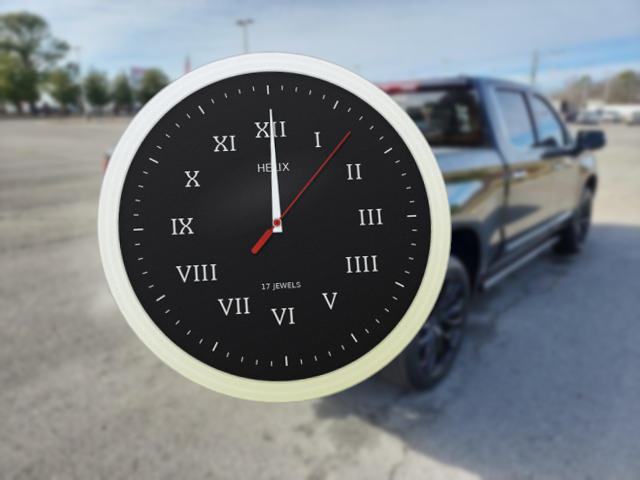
12:00:07
